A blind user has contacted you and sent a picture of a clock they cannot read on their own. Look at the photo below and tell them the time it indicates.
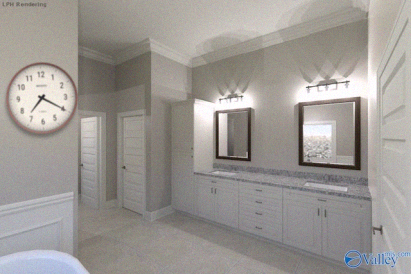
7:20
